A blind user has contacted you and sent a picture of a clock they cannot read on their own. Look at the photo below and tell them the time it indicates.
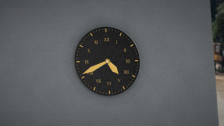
4:41
